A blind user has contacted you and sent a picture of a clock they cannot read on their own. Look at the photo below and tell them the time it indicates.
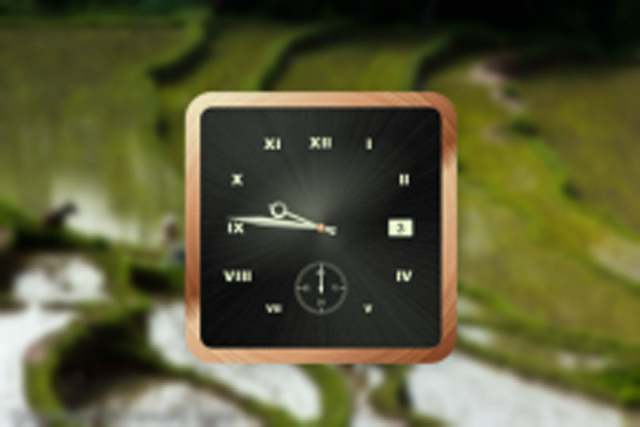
9:46
